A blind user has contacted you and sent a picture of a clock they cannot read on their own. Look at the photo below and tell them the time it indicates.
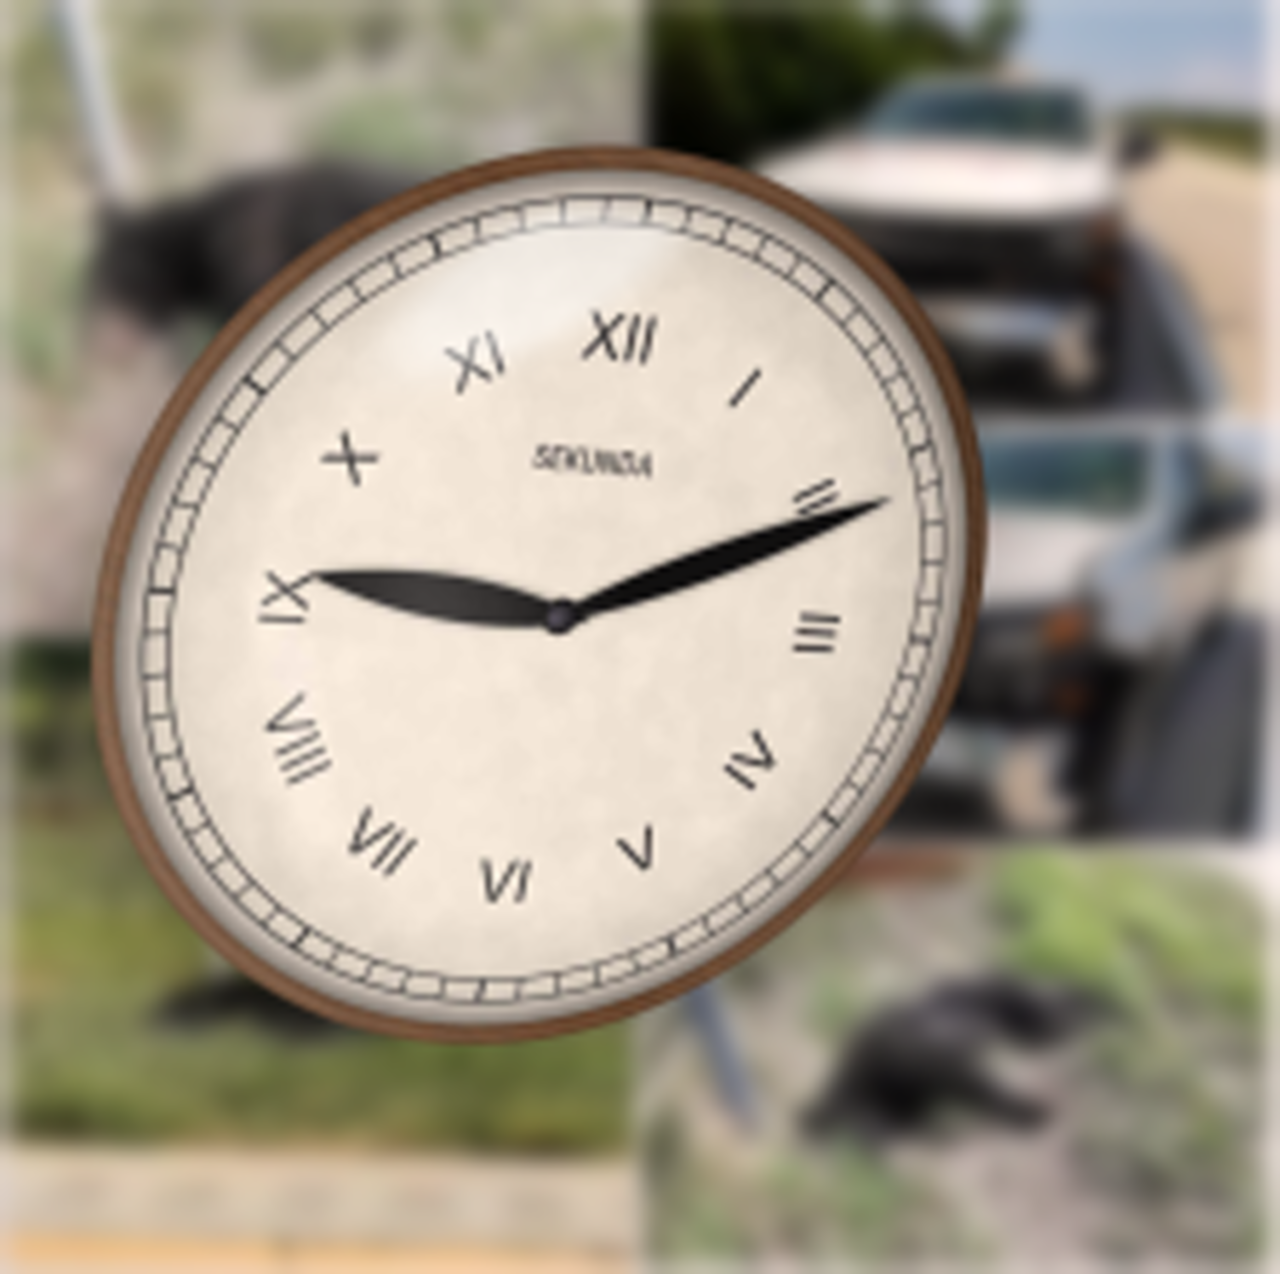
9:11
